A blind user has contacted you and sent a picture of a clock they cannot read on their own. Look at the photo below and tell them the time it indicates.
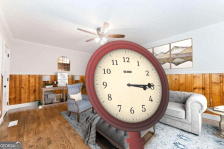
3:15
